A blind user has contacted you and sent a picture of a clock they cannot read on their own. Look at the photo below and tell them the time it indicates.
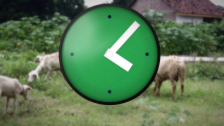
4:07
